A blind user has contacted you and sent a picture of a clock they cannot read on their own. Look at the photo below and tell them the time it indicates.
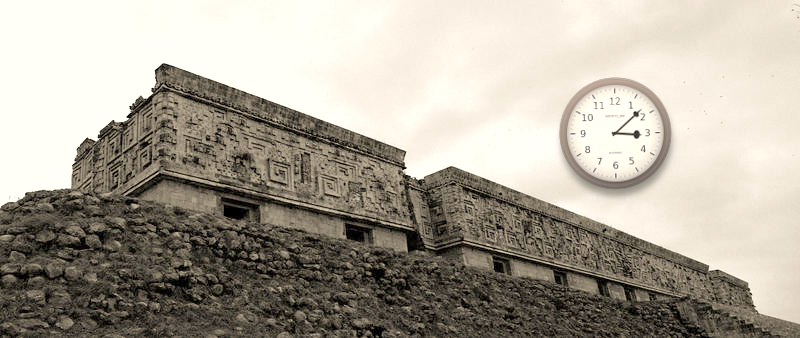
3:08
